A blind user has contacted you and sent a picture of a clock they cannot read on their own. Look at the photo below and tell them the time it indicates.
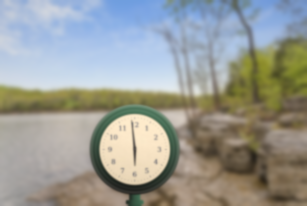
5:59
